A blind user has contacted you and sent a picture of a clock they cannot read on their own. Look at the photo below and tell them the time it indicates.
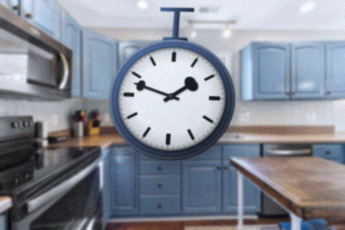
1:48
